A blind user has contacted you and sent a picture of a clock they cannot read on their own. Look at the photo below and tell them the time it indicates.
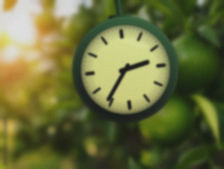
2:36
